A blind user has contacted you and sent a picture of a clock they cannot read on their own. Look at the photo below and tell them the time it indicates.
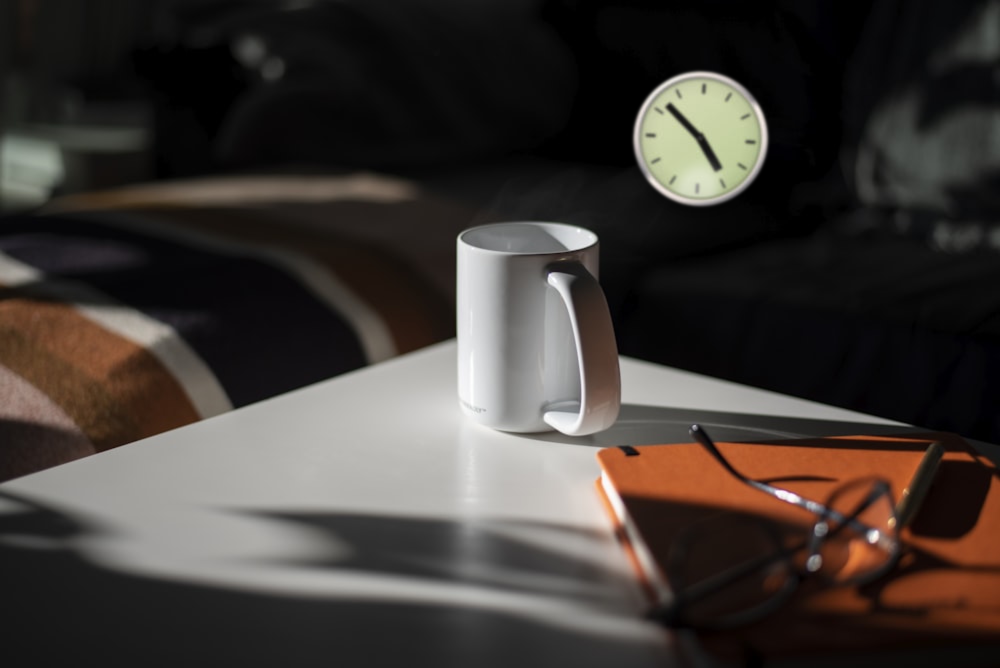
4:52
